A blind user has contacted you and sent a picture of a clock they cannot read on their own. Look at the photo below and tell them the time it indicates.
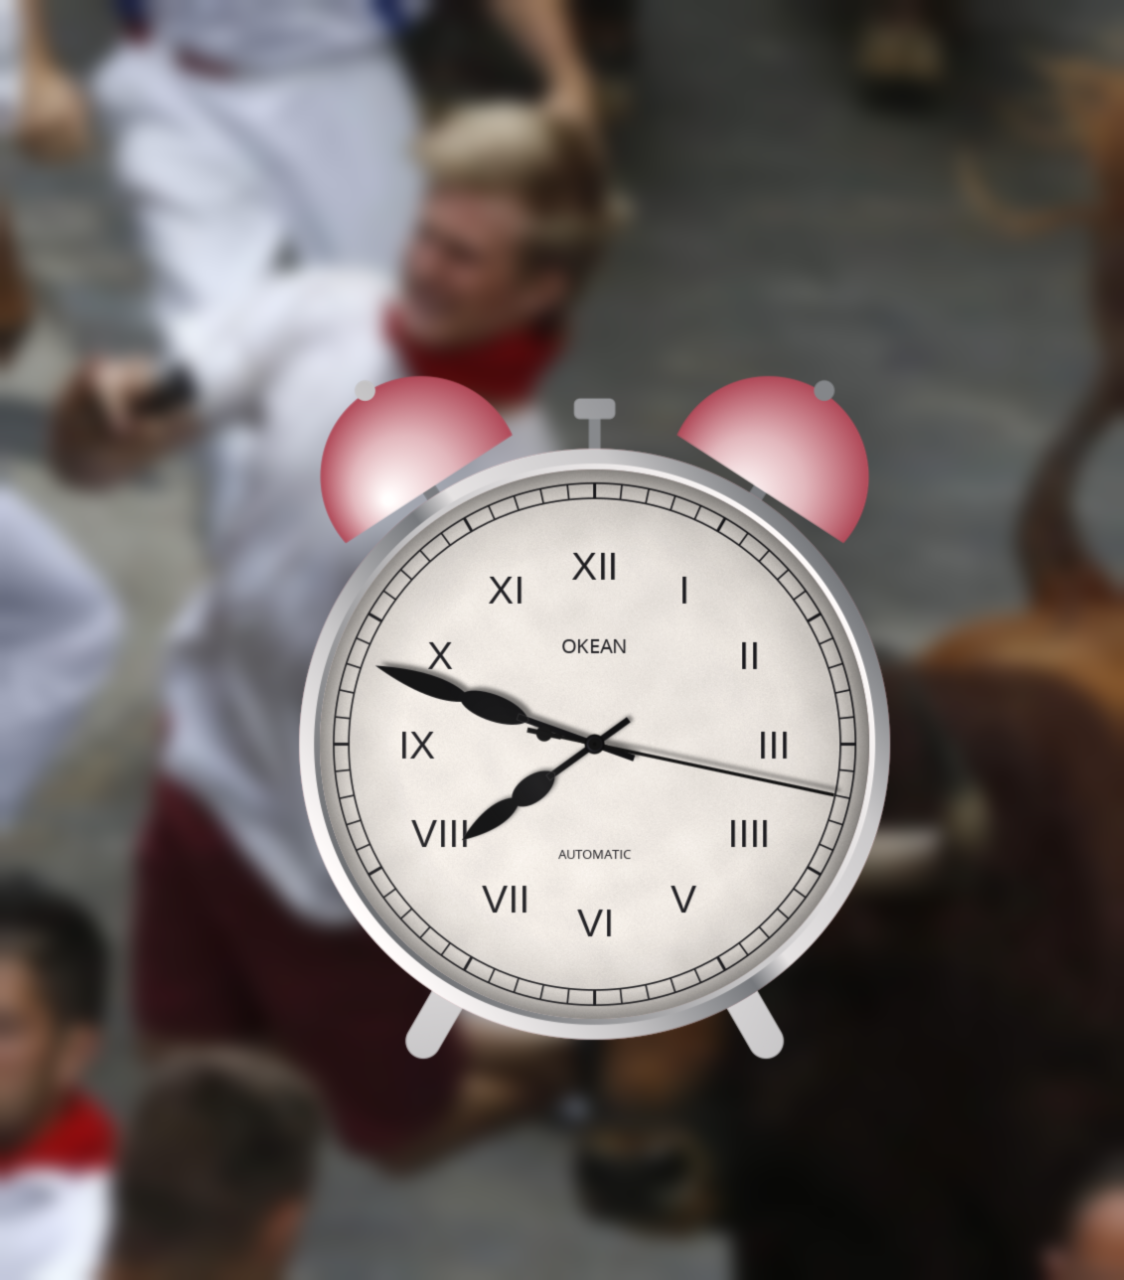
7:48:17
